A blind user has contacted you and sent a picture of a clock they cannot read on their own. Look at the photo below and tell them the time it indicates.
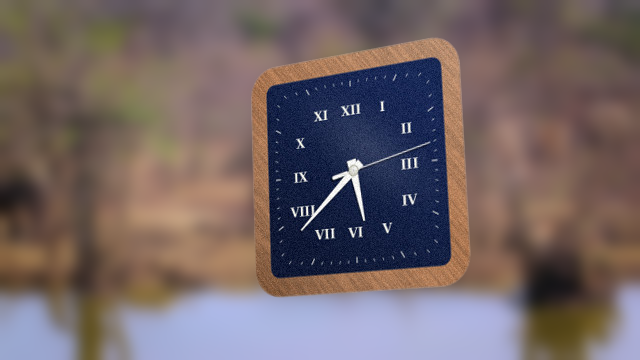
5:38:13
